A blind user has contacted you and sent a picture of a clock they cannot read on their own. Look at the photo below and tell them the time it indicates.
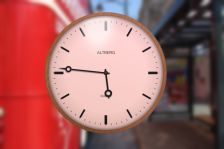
5:46
